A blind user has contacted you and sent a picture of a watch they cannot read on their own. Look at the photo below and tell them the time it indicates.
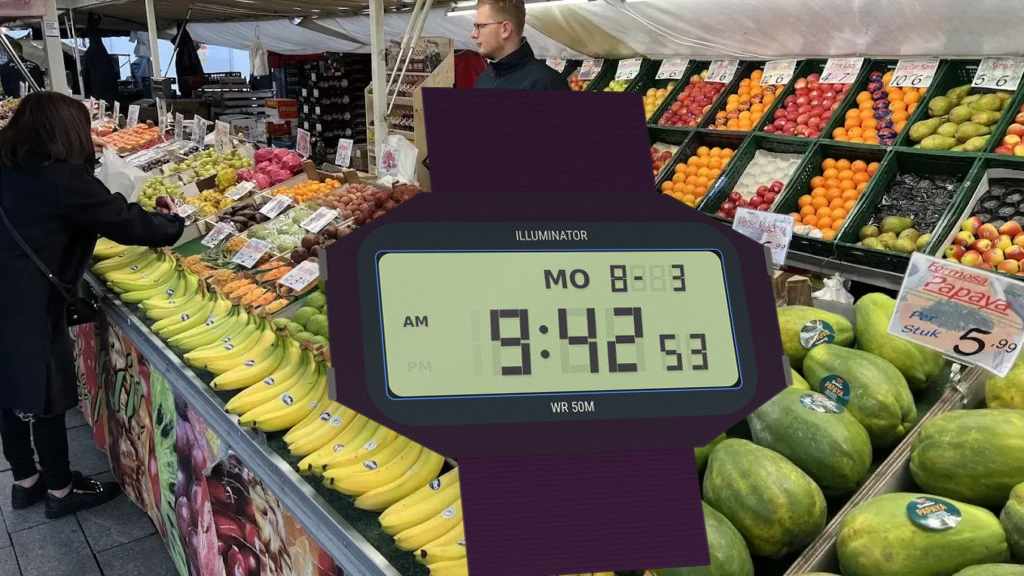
9:42:53
